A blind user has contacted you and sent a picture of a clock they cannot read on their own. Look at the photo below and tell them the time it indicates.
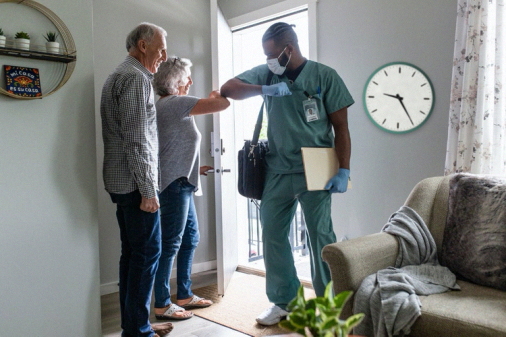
9:25
